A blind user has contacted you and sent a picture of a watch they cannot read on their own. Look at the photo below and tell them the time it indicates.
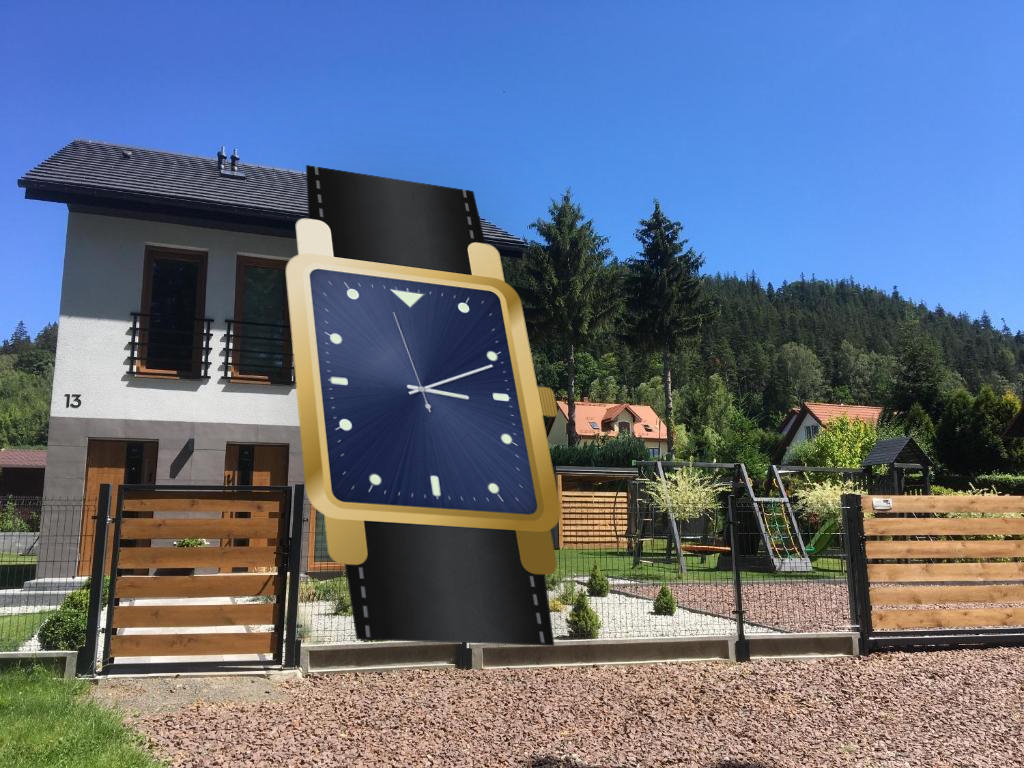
3:10:58
